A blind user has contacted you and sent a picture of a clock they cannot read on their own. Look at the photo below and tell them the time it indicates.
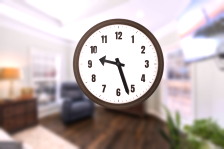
9:27
